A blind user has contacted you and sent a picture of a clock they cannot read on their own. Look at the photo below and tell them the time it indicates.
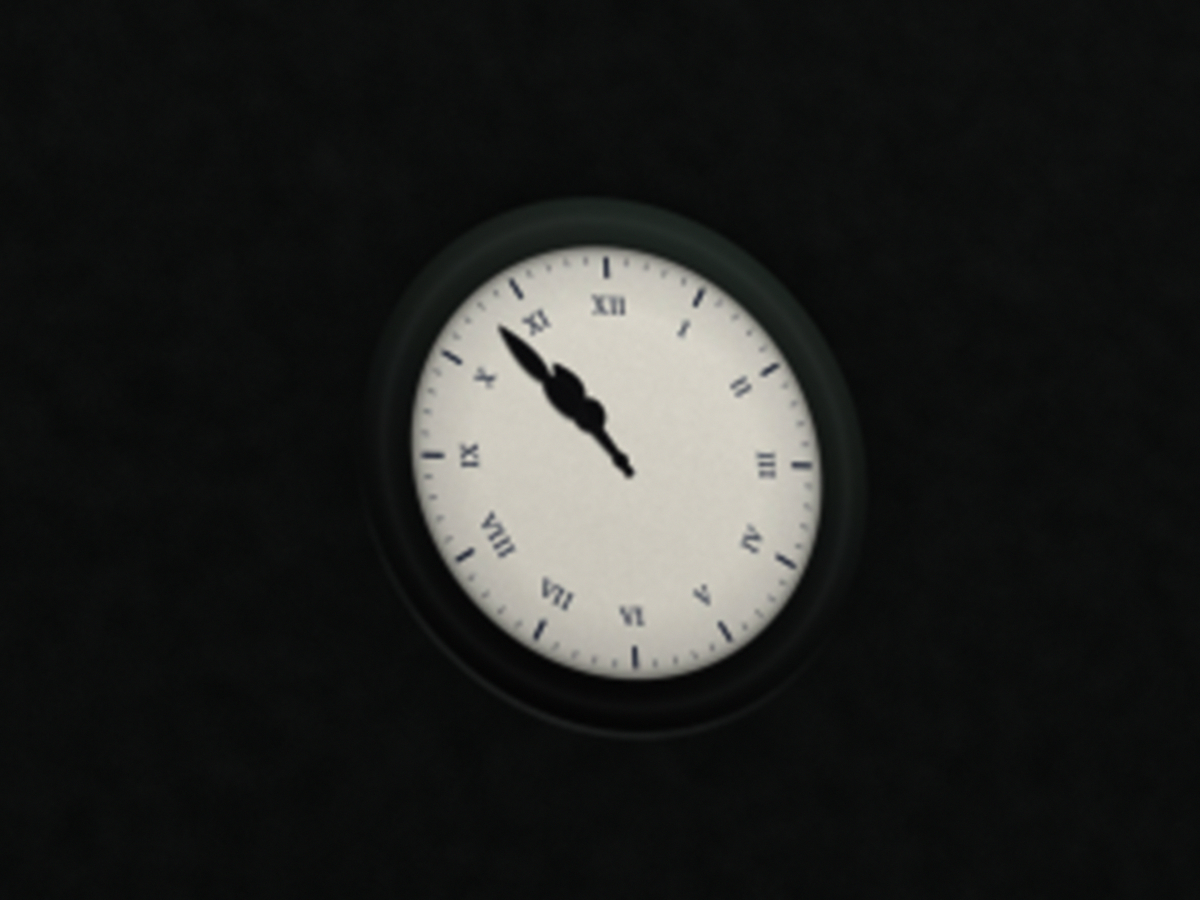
10:53
